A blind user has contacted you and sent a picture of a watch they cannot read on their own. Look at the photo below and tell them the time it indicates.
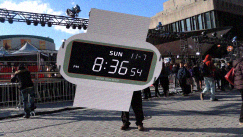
8:36:54
